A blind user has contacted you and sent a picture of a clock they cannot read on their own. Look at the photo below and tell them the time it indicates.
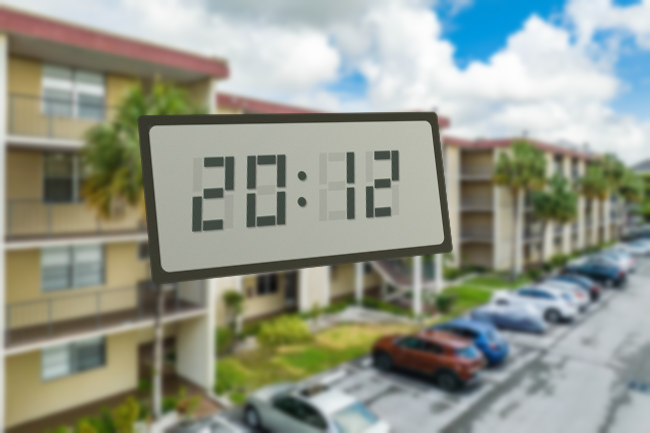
20:12
